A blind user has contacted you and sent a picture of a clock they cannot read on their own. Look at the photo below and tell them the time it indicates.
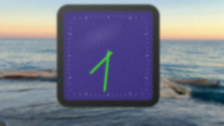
7:31
